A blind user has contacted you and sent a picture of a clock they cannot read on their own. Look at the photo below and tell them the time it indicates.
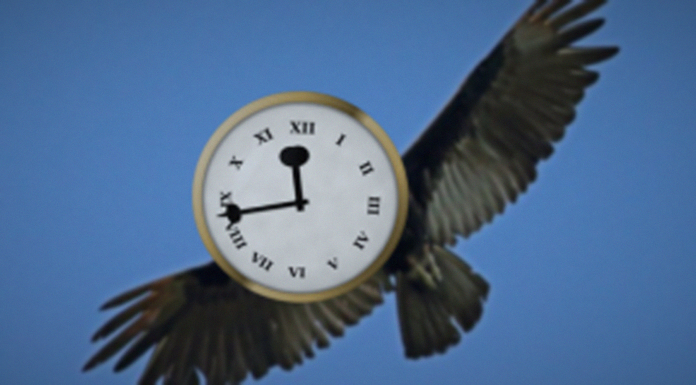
11:43
